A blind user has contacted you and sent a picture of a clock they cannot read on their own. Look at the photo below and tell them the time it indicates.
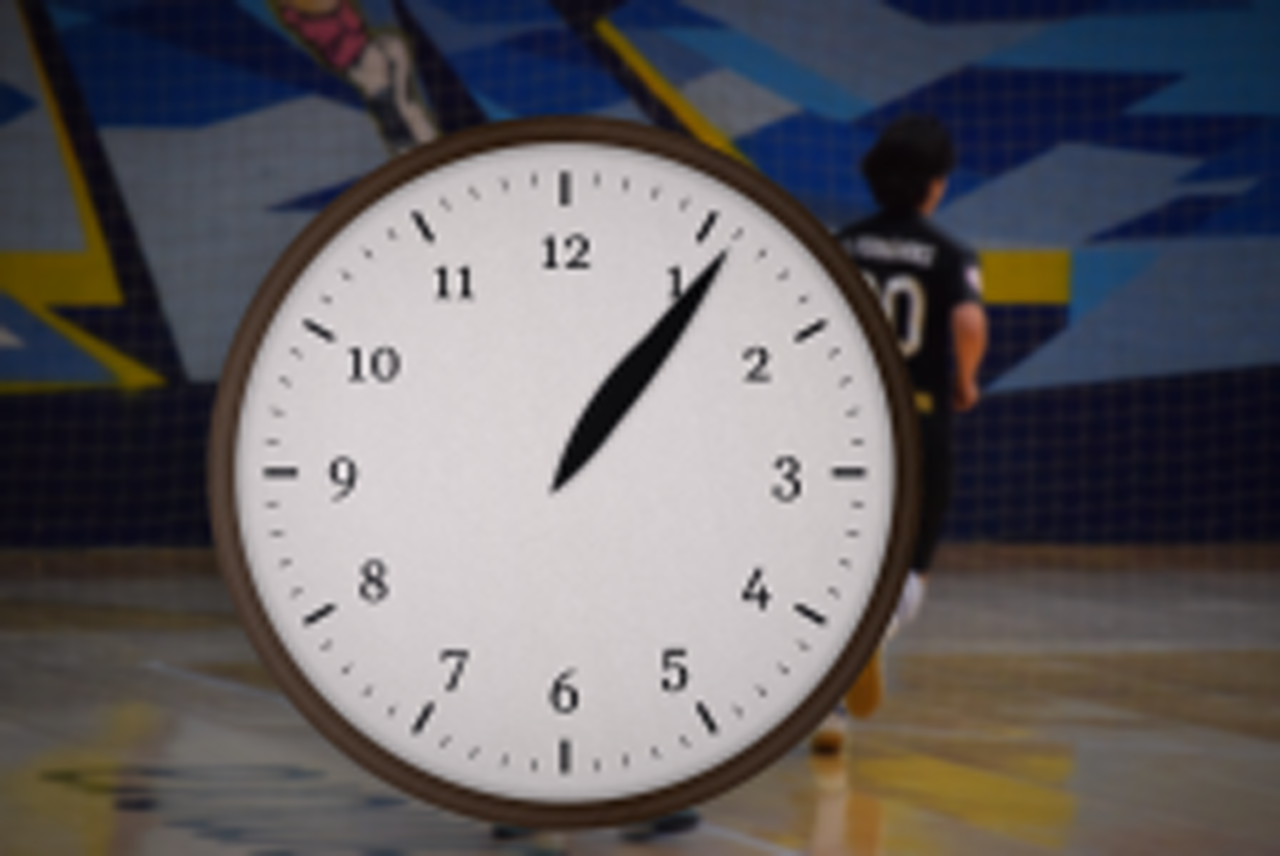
1:06
